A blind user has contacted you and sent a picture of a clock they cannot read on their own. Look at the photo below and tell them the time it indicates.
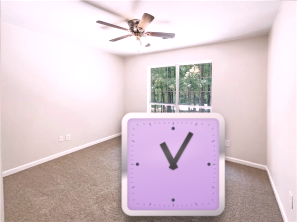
11:05
